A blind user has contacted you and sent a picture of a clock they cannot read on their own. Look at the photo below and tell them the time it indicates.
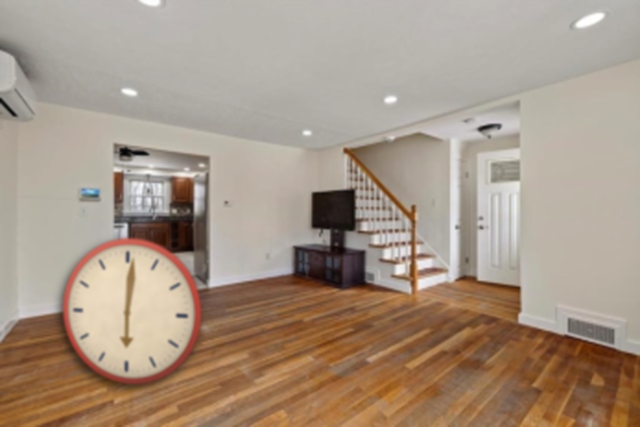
6:01
